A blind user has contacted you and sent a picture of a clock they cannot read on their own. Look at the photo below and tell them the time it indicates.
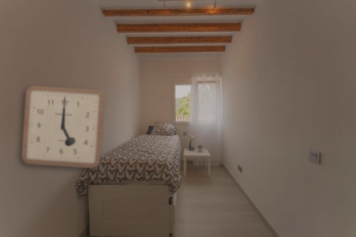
5:00
